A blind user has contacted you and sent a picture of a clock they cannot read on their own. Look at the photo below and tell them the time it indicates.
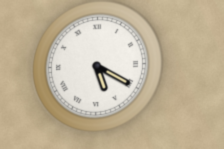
5:20
